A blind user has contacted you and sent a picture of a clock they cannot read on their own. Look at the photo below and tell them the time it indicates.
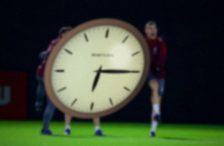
6:15
